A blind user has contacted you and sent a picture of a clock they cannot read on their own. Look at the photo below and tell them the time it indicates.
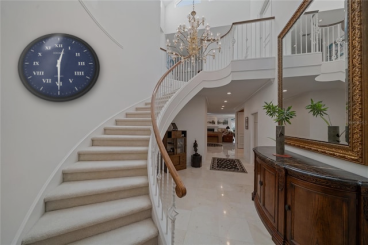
12:30
